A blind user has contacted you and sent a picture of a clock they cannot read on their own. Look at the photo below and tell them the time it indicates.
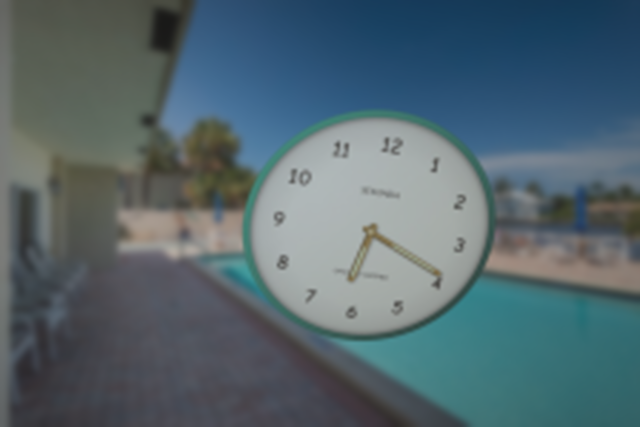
6:19
